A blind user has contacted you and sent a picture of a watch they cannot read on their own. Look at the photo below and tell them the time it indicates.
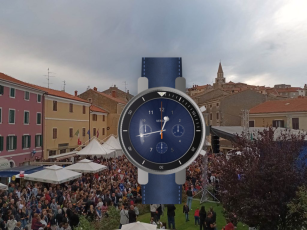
12:43
